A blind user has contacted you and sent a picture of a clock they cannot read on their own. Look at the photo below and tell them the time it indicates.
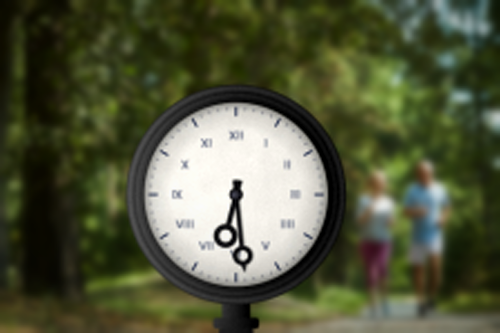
6:29
